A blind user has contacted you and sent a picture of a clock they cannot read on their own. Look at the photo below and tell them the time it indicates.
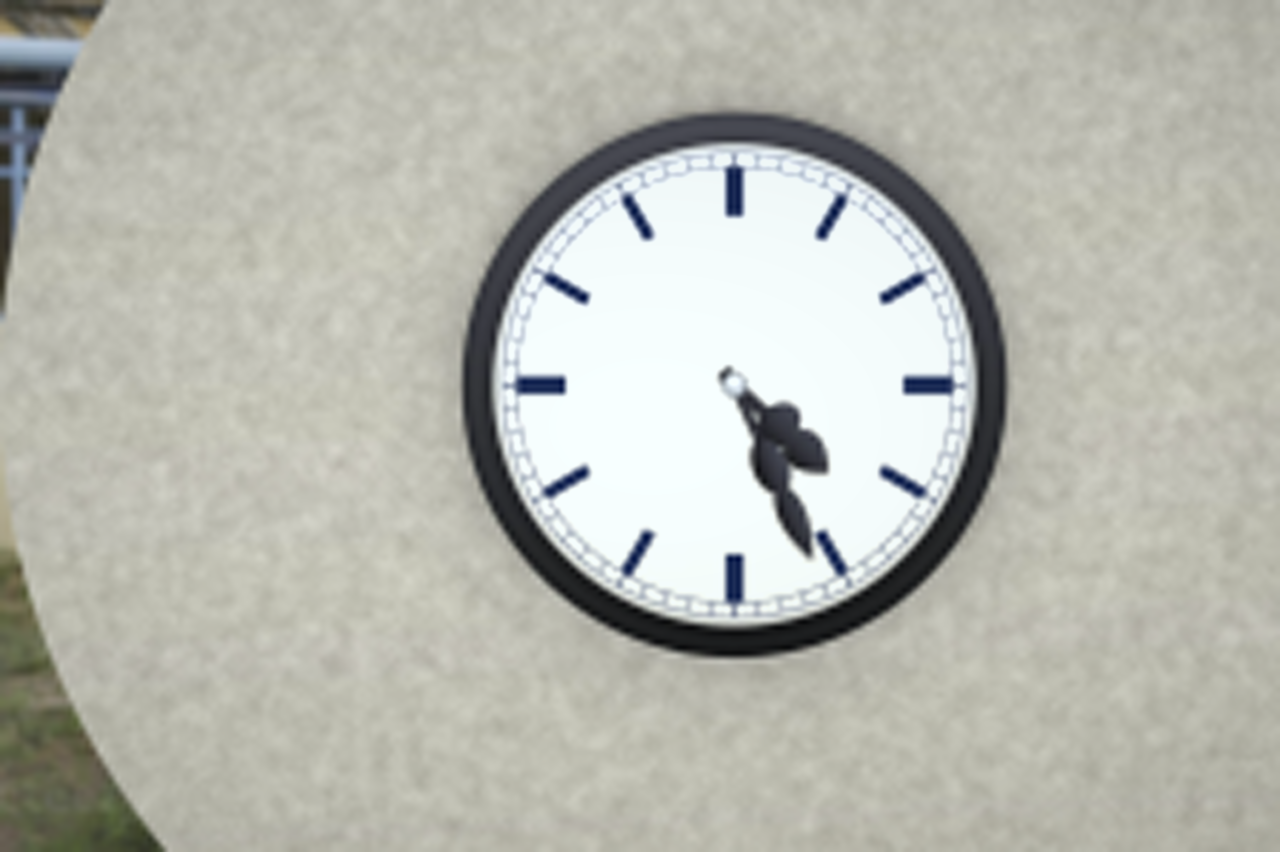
4:26
